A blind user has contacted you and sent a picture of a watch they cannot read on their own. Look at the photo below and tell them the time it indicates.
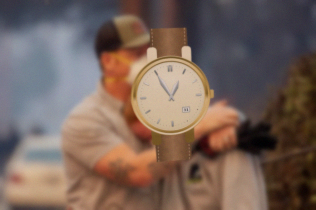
12:55
